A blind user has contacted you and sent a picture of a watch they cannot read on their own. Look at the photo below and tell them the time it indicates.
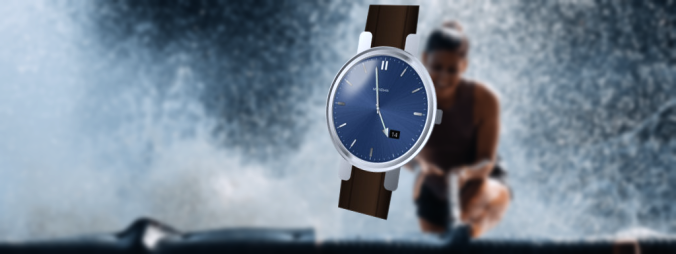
4:58
